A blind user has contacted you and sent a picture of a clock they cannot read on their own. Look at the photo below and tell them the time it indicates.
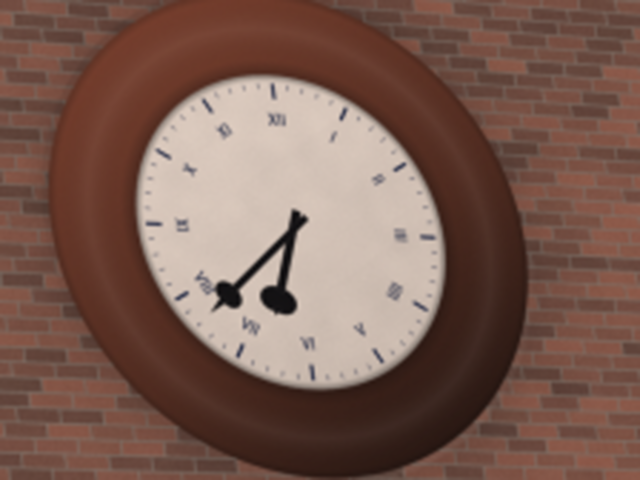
6:38
